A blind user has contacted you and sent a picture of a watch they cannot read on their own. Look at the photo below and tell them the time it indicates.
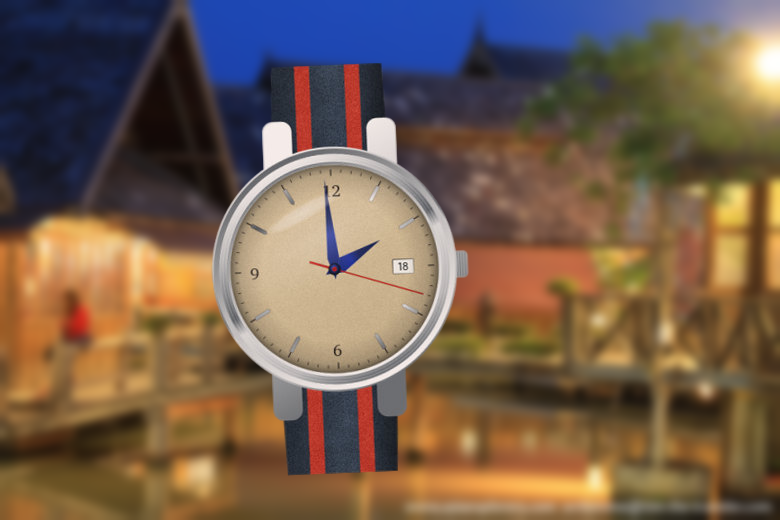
1:59:18
